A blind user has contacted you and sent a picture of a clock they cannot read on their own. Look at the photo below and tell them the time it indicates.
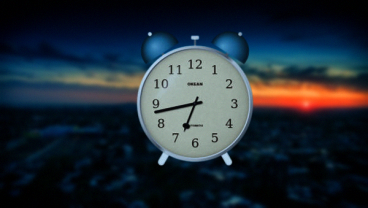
6:43
